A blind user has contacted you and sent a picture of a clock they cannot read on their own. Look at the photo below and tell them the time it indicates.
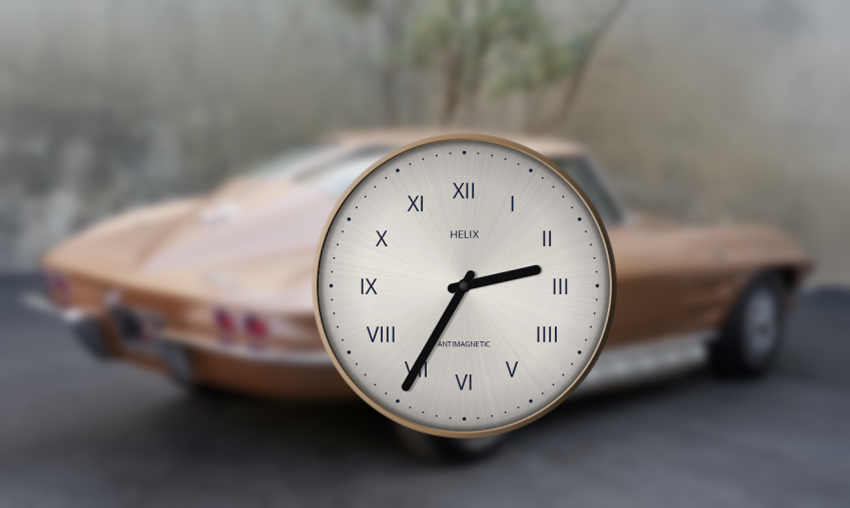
2:35
